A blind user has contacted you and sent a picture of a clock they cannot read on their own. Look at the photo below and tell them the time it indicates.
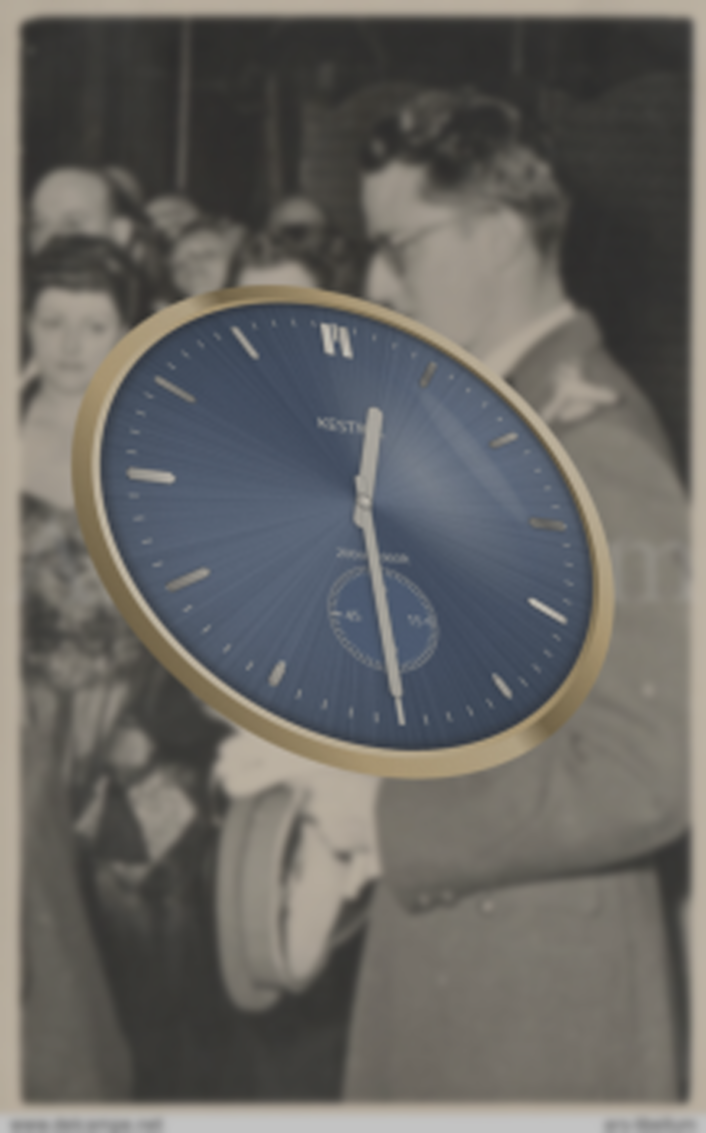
12:30
